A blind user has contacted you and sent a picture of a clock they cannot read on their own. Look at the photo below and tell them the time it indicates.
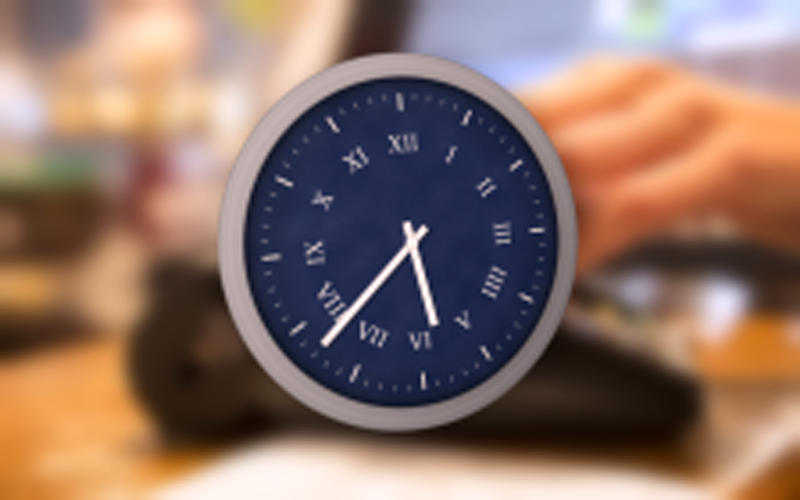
5:38
